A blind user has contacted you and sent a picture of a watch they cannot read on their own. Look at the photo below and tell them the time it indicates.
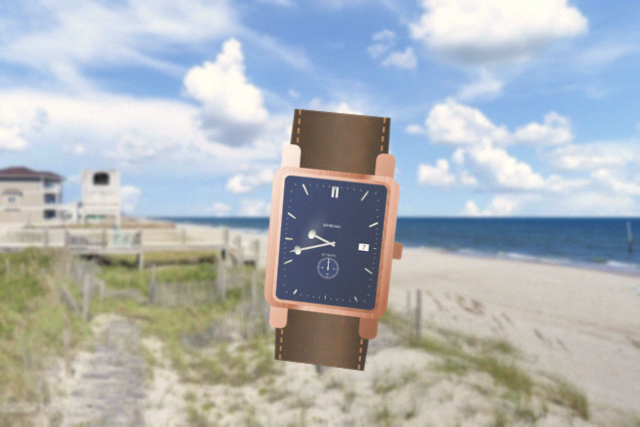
9:42
